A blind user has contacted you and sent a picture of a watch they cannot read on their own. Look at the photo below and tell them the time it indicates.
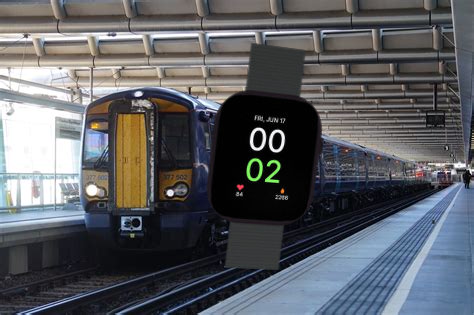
0:02
